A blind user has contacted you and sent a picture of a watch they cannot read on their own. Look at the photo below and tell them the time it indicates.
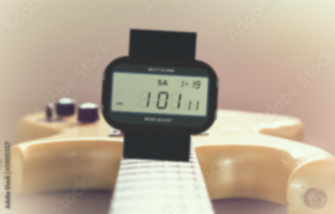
1:01:11
